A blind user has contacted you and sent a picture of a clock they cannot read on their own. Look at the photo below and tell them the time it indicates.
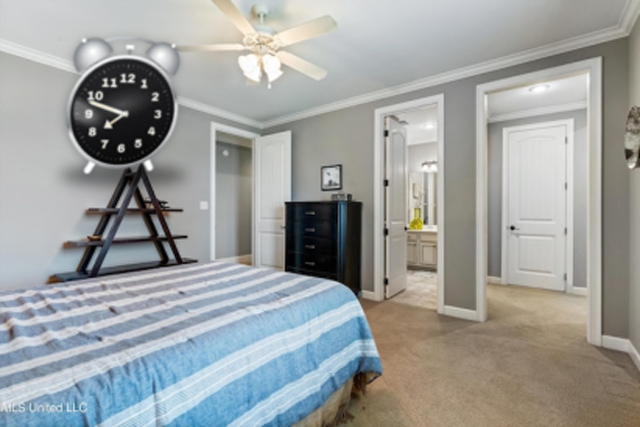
7:48
